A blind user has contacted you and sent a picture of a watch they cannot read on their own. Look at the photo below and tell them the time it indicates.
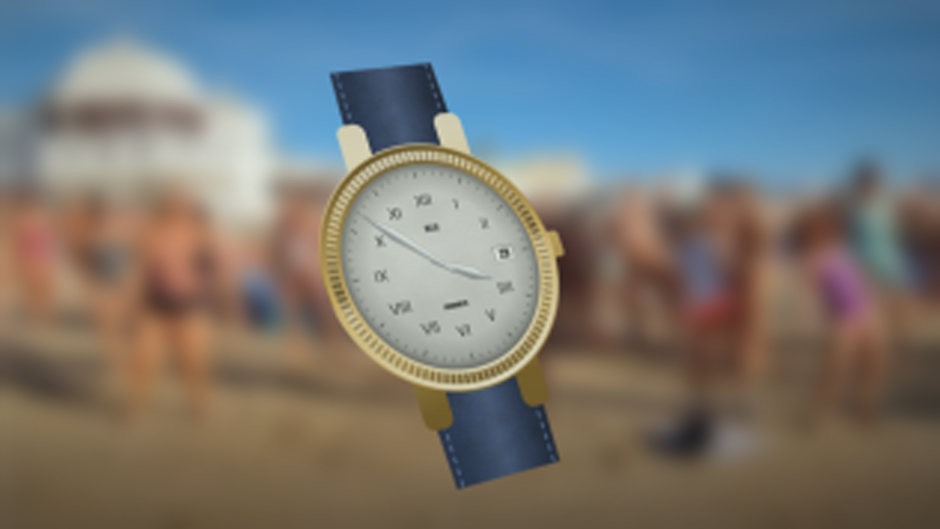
3:52
